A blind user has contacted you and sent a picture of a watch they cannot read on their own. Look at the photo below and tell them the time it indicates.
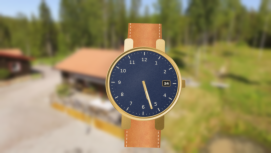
5:27
